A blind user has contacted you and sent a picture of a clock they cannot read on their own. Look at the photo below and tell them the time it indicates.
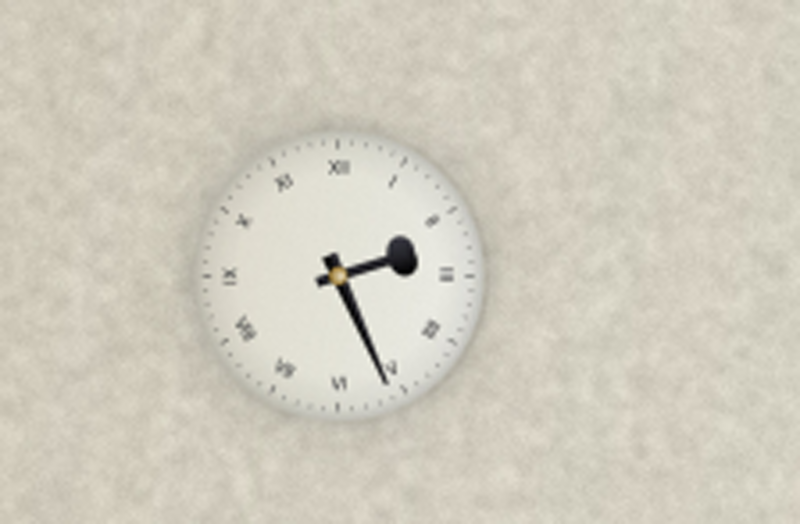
2:26
